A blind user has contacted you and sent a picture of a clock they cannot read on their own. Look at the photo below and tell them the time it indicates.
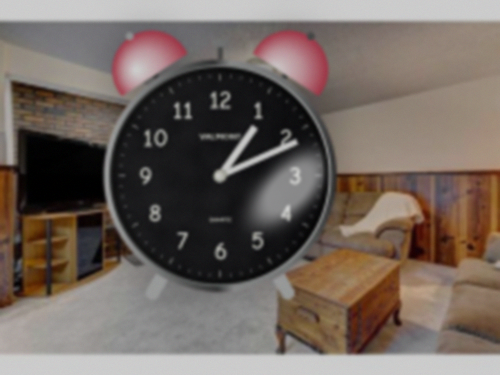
1:11
